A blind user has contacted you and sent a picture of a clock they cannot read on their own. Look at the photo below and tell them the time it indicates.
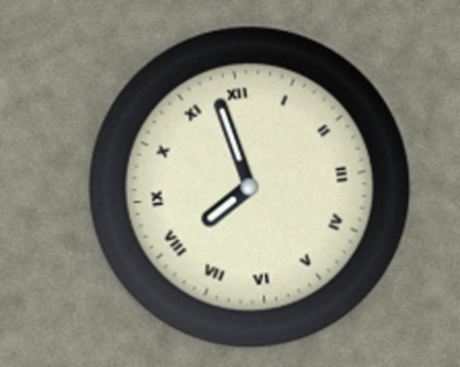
7:58
